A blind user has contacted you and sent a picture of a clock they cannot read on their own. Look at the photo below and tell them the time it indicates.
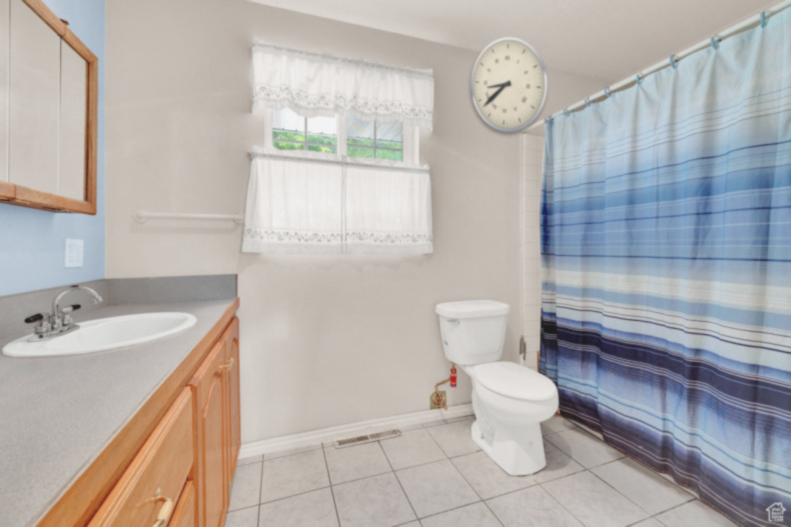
8:38
